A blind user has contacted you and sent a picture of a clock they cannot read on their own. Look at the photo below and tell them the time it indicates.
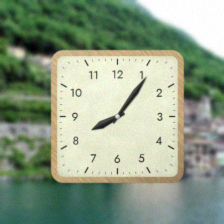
8:06
